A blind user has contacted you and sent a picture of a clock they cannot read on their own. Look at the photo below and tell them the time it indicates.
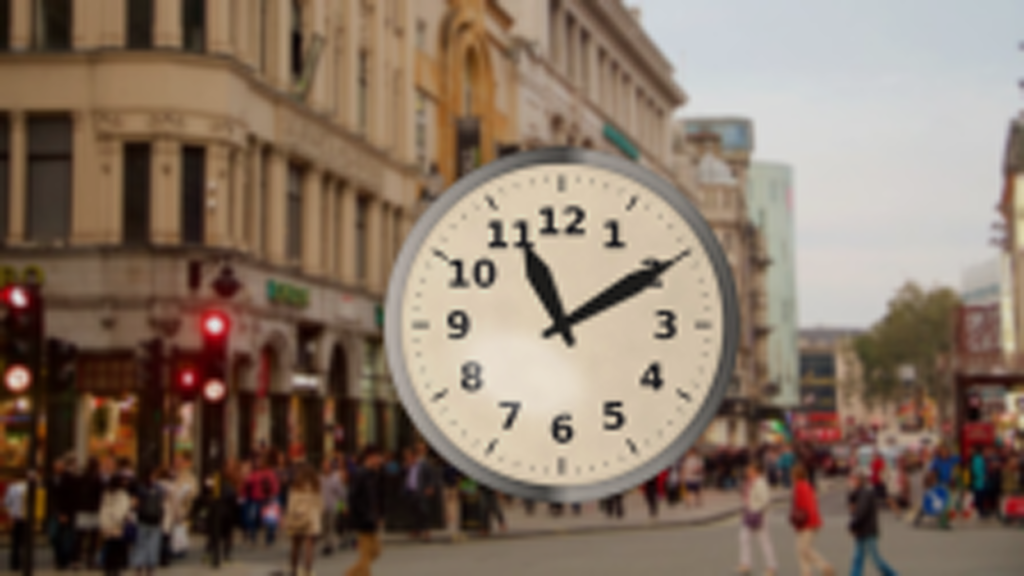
11:10
